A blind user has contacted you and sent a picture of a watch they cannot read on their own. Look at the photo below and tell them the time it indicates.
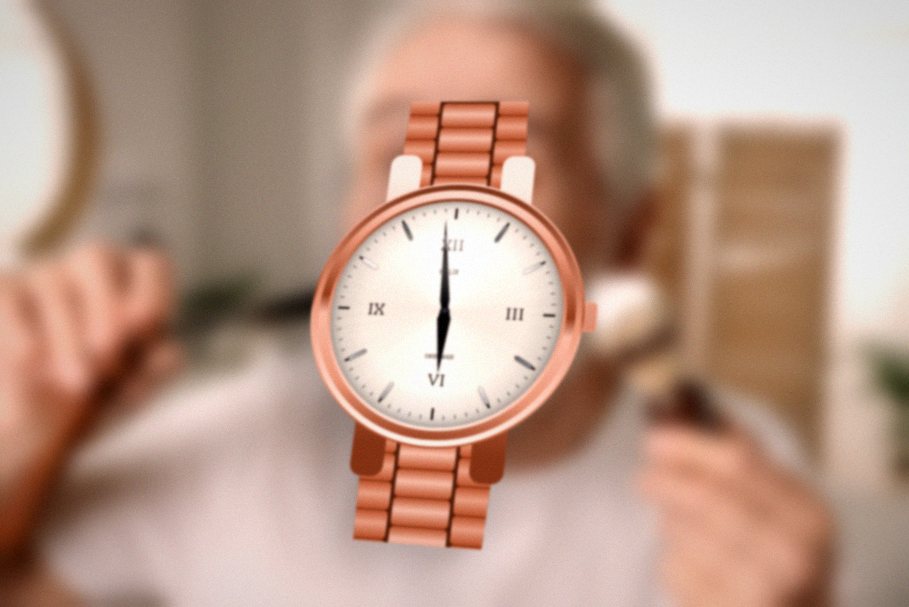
5:59
